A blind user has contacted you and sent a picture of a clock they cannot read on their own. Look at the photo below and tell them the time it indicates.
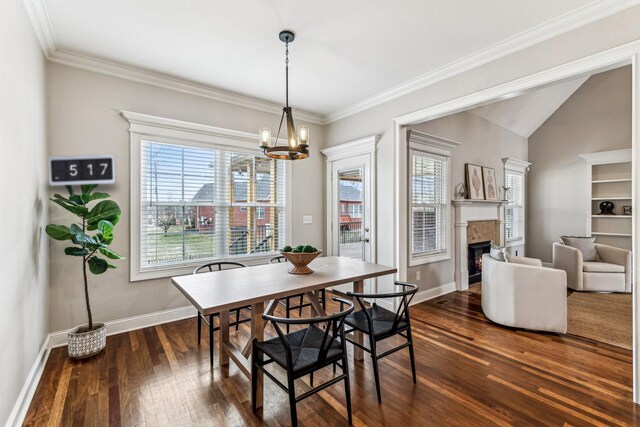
5:17
